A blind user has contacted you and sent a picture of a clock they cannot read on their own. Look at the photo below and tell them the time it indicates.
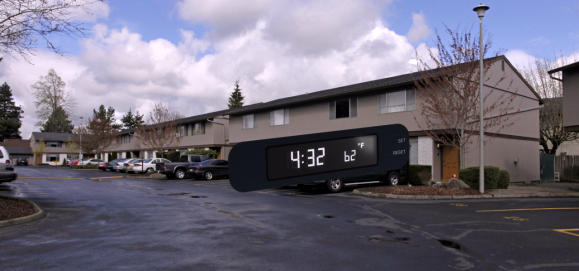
4:32
